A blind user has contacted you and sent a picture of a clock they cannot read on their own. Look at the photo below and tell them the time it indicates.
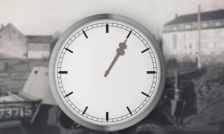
1:05
